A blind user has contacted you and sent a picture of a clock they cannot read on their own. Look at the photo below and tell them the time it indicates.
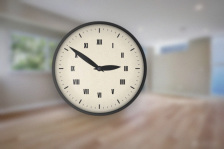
2:51
